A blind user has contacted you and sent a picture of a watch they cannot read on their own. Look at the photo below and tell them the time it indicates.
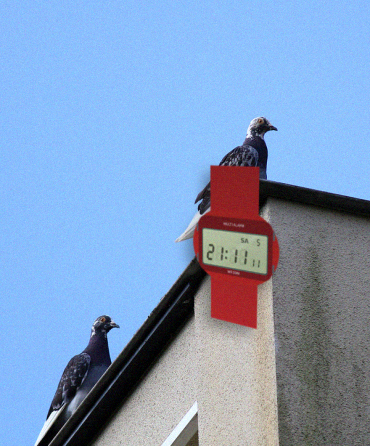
21:11:11
